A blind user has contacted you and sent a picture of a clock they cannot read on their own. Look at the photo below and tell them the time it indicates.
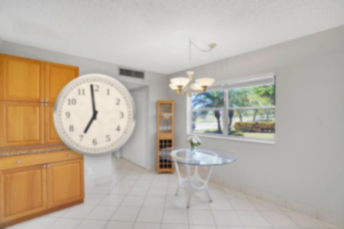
6:59
